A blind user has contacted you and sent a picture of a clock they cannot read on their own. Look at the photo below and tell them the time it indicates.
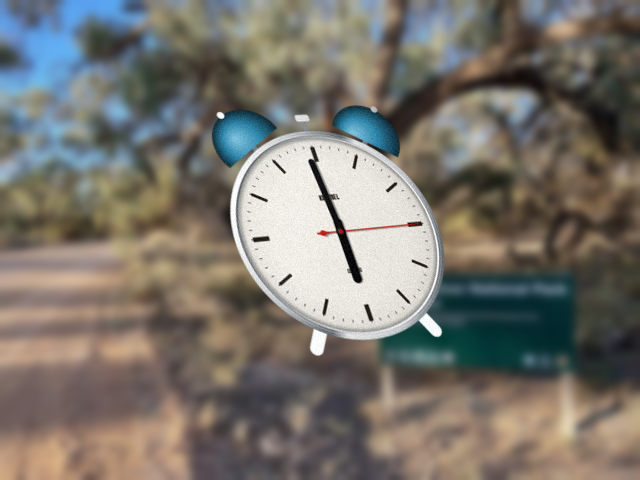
5:59:15
